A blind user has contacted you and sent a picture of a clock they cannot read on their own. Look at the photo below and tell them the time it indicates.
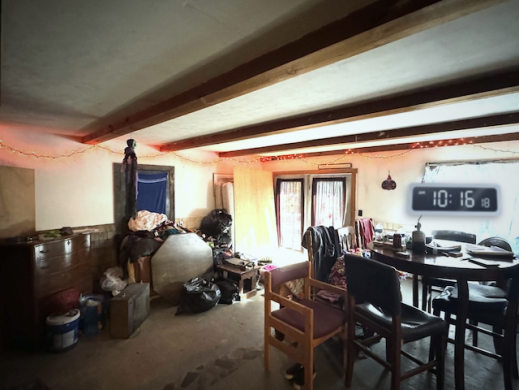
10:16:18
